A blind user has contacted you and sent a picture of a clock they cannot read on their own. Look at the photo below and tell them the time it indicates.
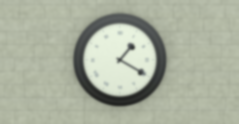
1:20
